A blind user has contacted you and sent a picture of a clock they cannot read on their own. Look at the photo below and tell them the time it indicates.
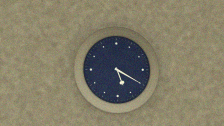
5:20
